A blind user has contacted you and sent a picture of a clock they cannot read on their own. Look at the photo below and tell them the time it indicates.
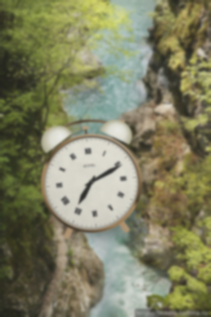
7:11
